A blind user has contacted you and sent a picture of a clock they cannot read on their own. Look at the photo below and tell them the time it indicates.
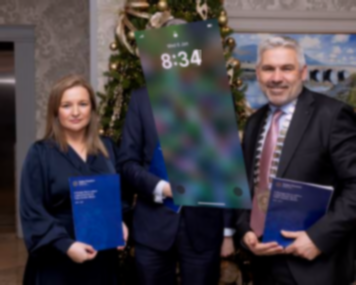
8:34
